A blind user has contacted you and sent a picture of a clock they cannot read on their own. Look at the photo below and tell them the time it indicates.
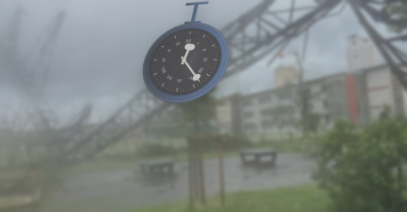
12:23
